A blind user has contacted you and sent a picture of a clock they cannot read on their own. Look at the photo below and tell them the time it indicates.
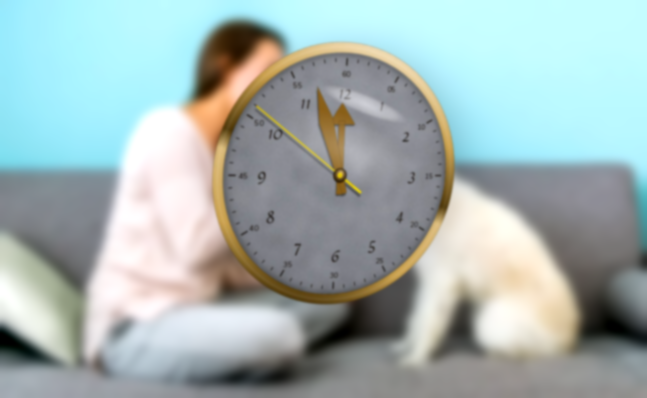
11:56:51
